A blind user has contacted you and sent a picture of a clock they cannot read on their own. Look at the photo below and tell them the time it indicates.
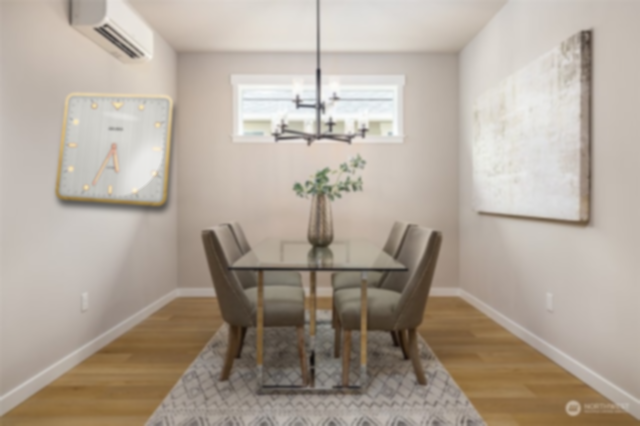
5:34
